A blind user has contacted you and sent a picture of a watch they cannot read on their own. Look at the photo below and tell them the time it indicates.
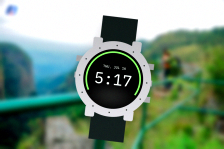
5:17
